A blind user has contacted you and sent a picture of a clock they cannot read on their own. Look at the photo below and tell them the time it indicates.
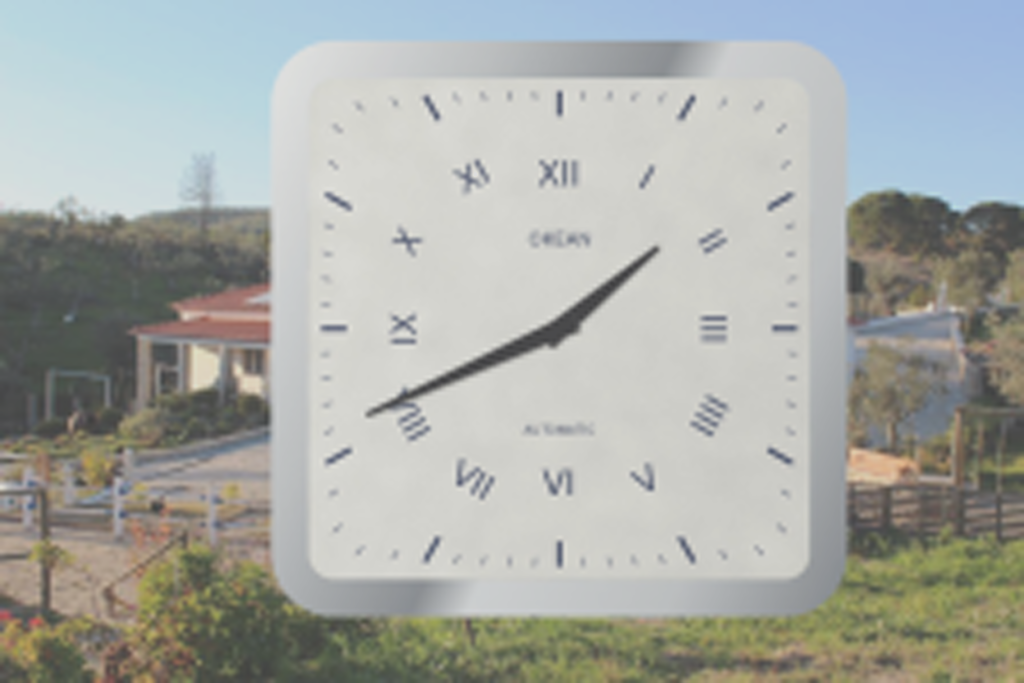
1:41
